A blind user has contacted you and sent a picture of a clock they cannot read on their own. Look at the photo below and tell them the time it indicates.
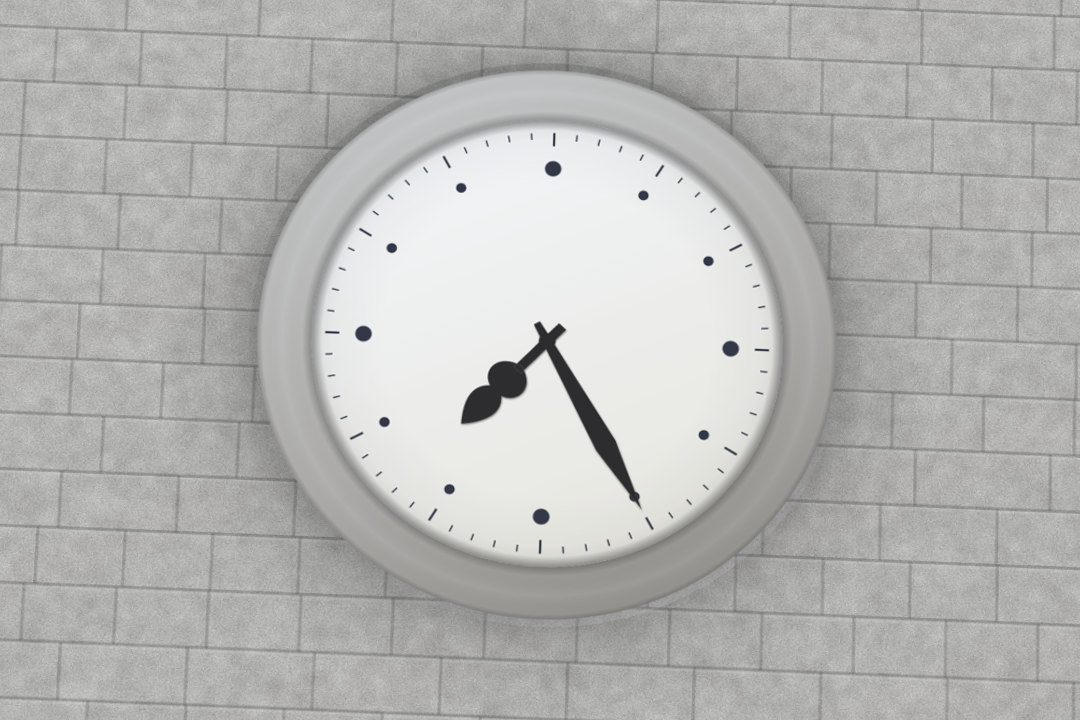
7:25
